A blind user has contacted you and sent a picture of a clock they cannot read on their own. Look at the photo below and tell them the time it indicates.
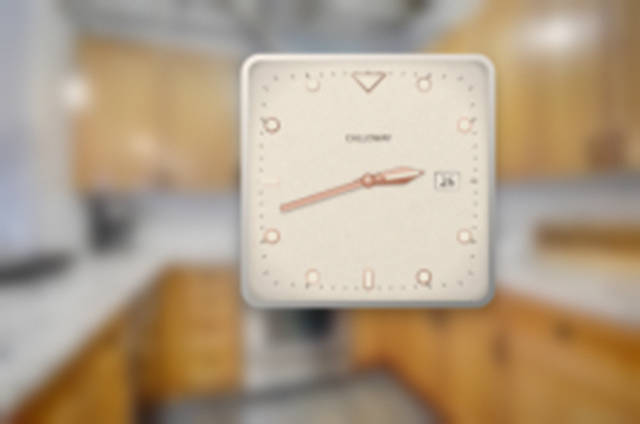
2:42
